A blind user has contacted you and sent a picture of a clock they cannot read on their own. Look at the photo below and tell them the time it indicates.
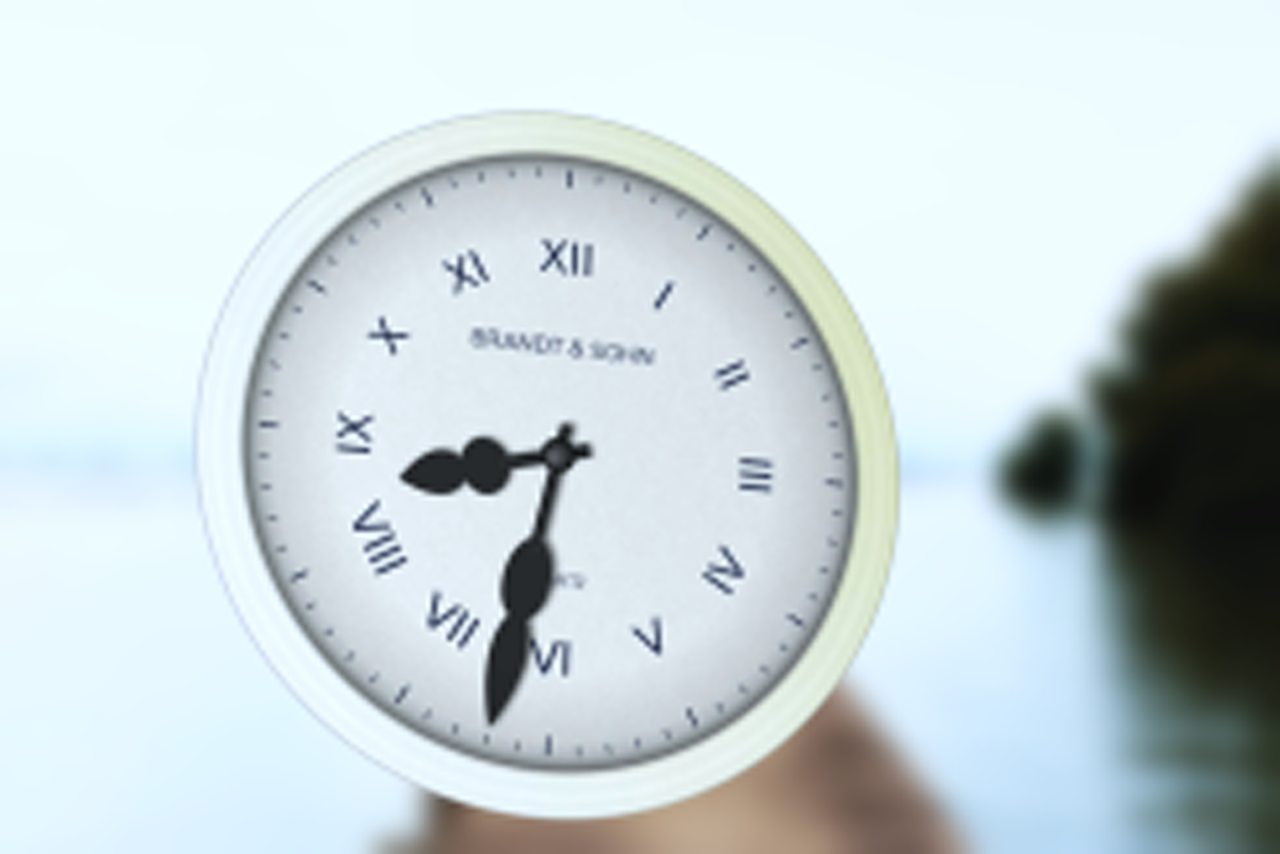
8:32
